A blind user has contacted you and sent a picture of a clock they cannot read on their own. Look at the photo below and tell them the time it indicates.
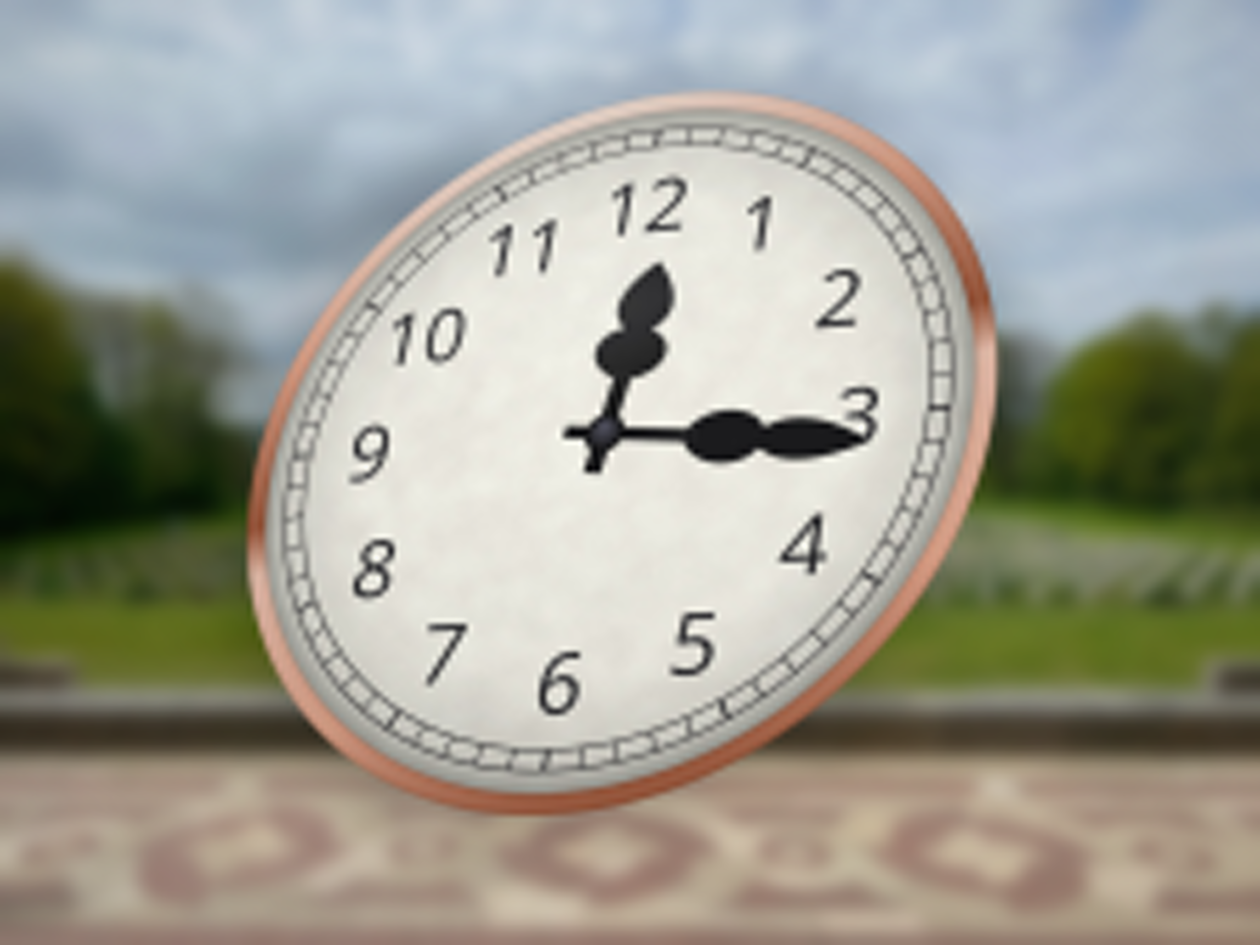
12:16
